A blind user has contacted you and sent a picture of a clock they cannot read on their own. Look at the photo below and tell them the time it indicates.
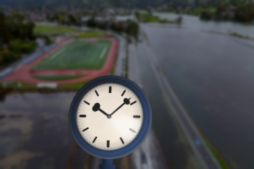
10:08
